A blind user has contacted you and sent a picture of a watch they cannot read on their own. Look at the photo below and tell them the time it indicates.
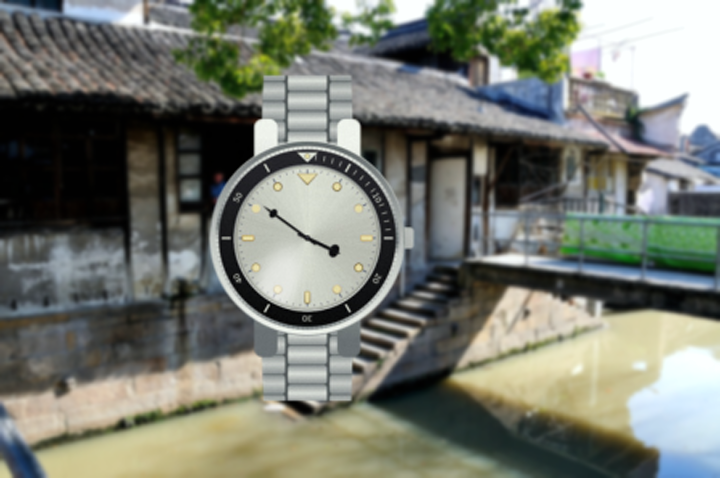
3:51
